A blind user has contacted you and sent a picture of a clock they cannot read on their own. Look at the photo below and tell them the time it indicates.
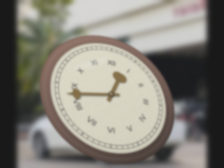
12:43
